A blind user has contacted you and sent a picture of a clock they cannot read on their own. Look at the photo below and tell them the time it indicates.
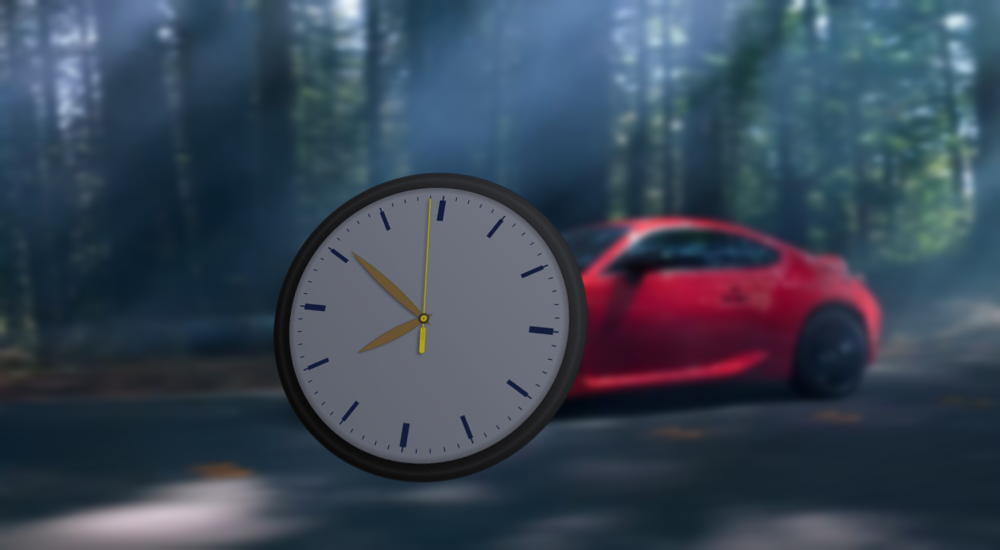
7:50:59
